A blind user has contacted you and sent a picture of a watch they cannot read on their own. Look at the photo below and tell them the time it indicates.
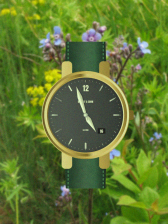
4:57
